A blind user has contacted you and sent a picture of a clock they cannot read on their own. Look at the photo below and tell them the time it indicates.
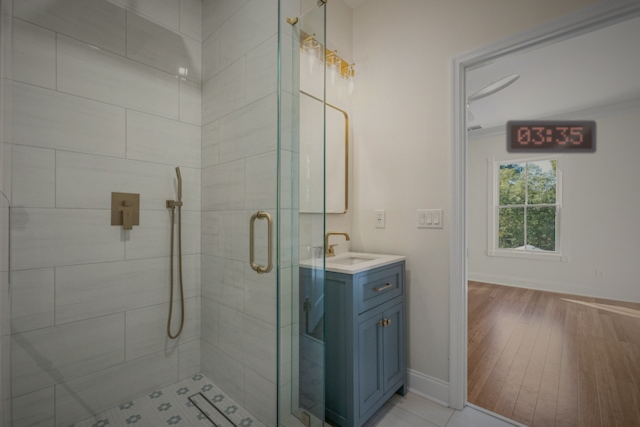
3:35
